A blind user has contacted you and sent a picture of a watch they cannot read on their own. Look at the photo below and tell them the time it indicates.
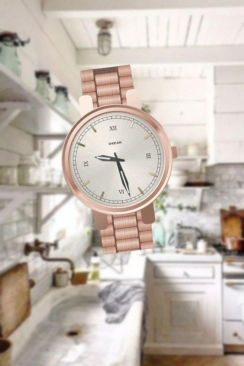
9:28
